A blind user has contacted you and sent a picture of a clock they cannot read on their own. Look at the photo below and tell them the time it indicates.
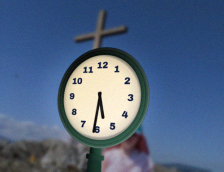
5:31
